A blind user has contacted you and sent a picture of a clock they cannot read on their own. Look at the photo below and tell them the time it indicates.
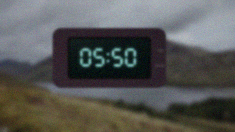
5:50
